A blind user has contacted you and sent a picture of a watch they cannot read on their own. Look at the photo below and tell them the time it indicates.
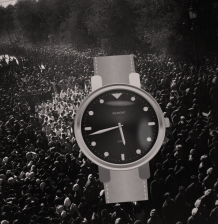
5:43
